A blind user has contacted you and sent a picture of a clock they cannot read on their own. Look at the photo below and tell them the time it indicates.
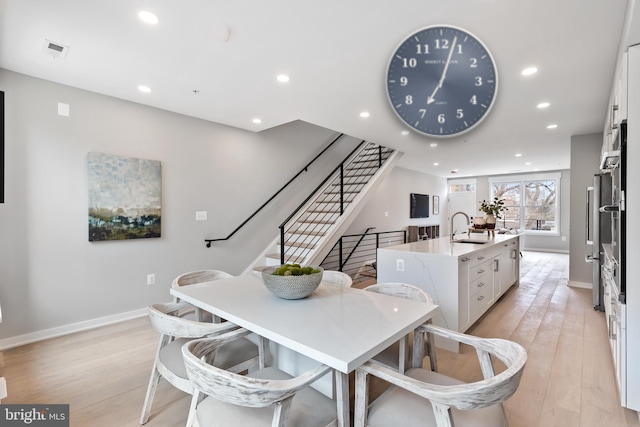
7:03
